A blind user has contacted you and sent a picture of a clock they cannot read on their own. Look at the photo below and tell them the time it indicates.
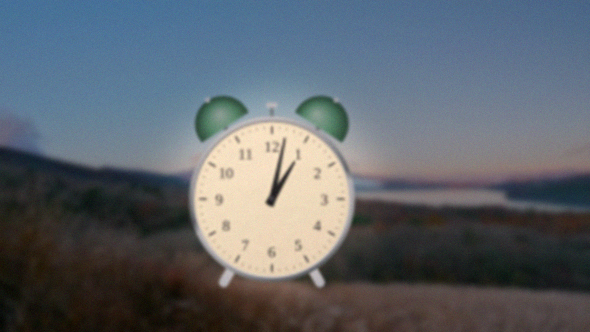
1:02
